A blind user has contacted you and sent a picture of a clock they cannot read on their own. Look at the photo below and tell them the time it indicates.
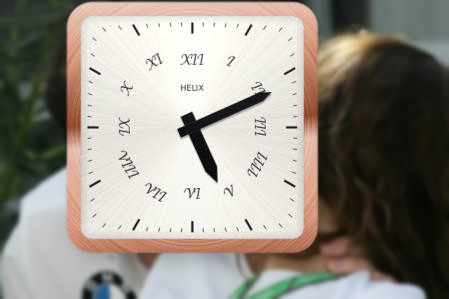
5:11
